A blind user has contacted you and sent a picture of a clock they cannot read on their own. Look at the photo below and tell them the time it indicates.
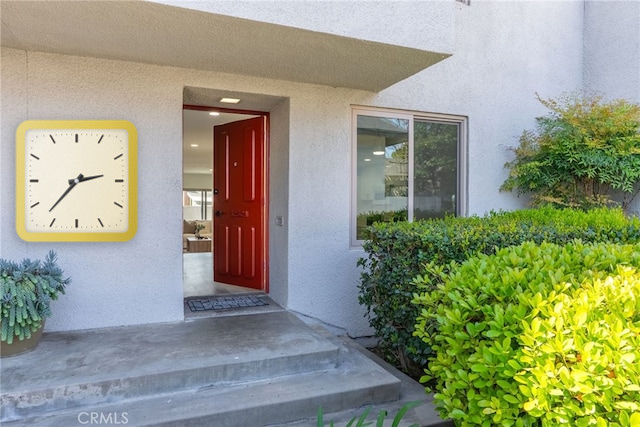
2:37
